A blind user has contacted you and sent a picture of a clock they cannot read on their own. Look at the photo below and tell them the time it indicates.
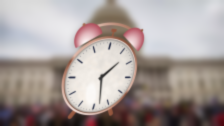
1:28
